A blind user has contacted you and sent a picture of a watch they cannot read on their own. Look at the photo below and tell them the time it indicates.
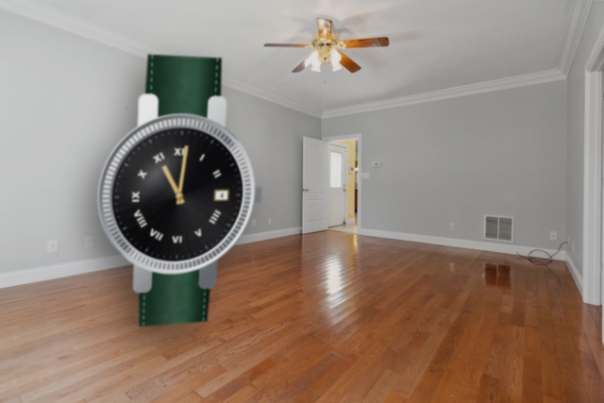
11:01
